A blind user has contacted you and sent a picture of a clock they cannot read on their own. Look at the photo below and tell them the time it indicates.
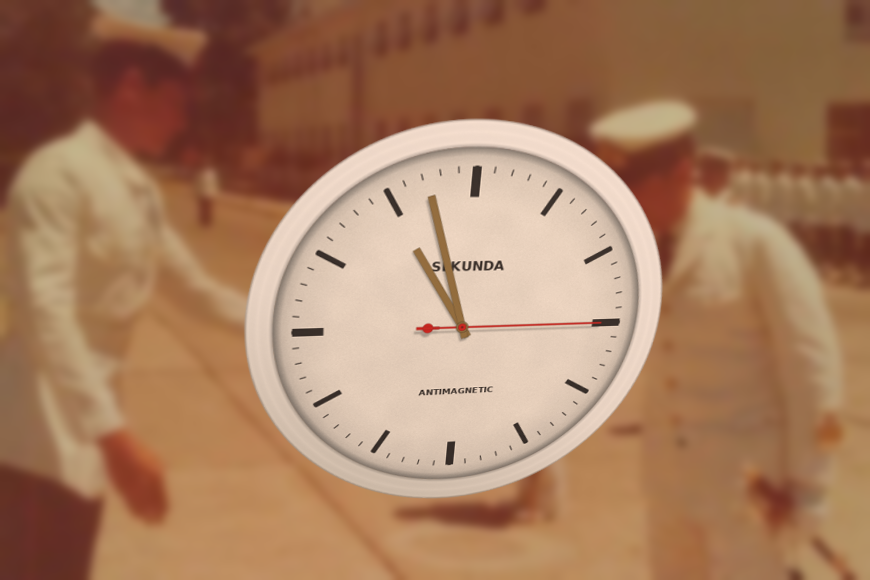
10:57:15
